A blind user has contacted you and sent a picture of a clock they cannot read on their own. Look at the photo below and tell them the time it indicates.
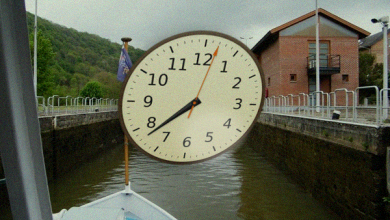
7:38:02
